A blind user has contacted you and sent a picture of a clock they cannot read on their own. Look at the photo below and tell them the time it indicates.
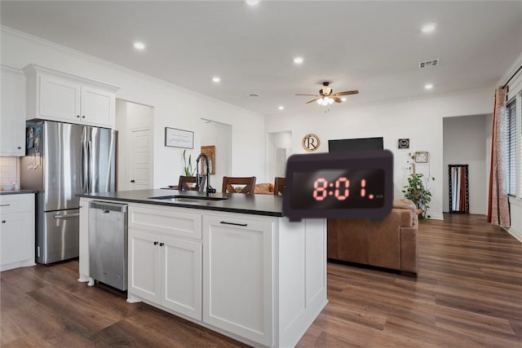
8:01
